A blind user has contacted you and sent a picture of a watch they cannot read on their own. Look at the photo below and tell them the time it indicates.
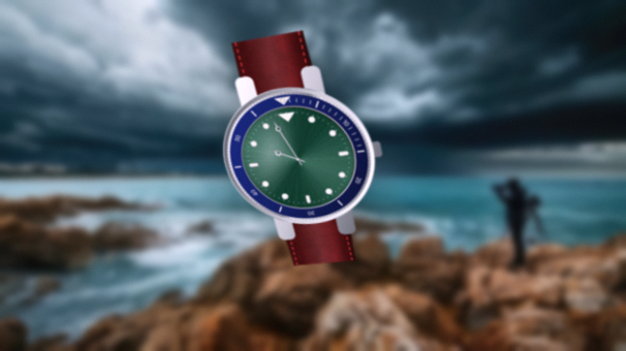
9:57
